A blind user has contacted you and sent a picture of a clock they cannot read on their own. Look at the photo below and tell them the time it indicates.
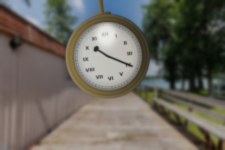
10:20
